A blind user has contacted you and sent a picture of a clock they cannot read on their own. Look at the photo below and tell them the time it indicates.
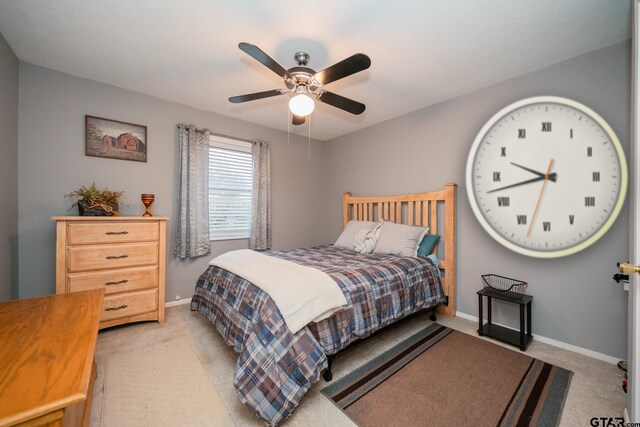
9:42:33
